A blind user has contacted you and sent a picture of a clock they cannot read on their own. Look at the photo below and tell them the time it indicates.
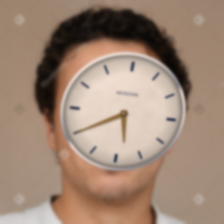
5:40
